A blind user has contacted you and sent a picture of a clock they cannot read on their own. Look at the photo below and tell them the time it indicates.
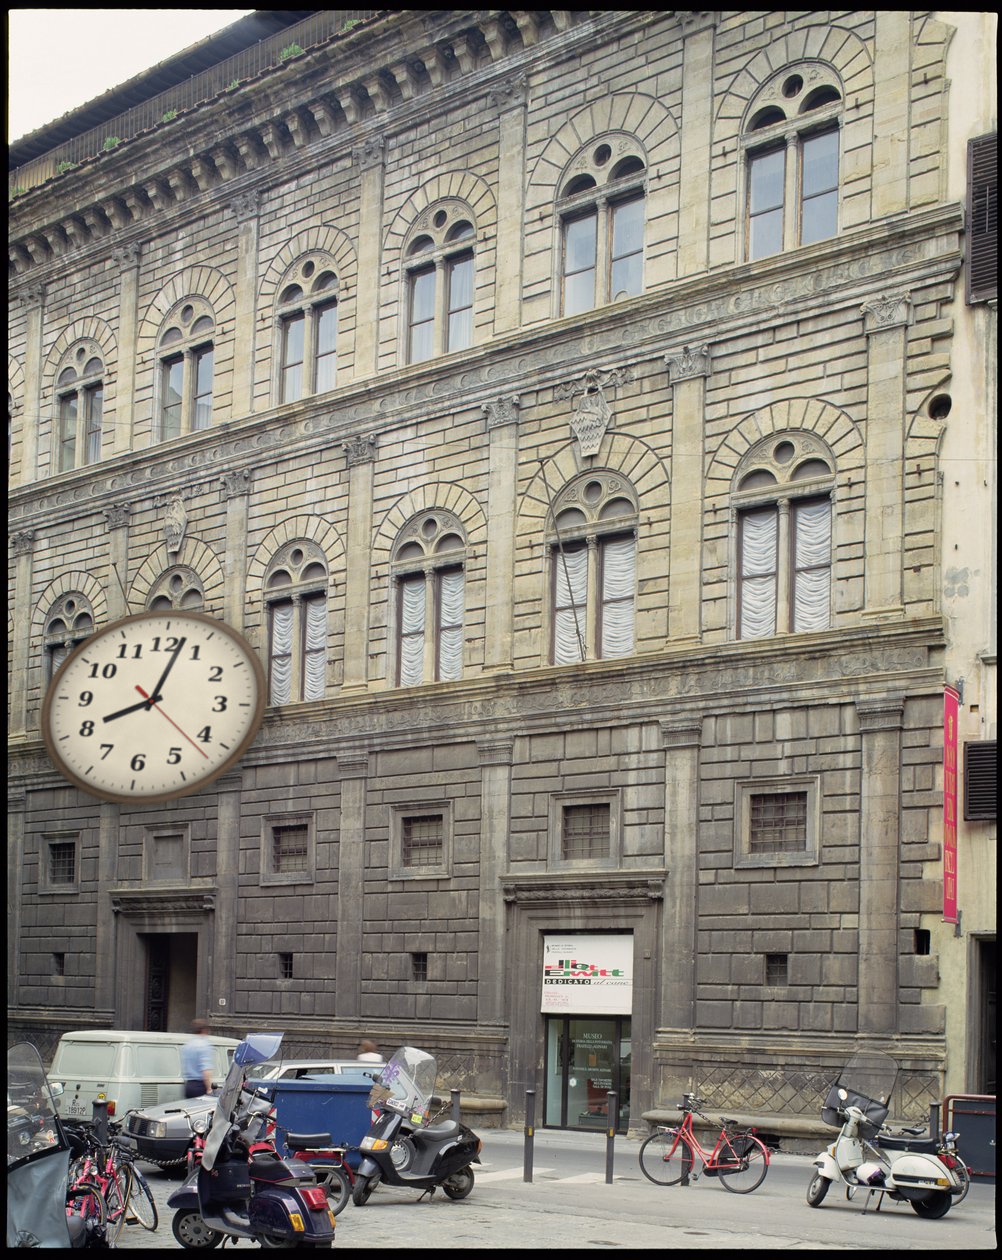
8:02:22
